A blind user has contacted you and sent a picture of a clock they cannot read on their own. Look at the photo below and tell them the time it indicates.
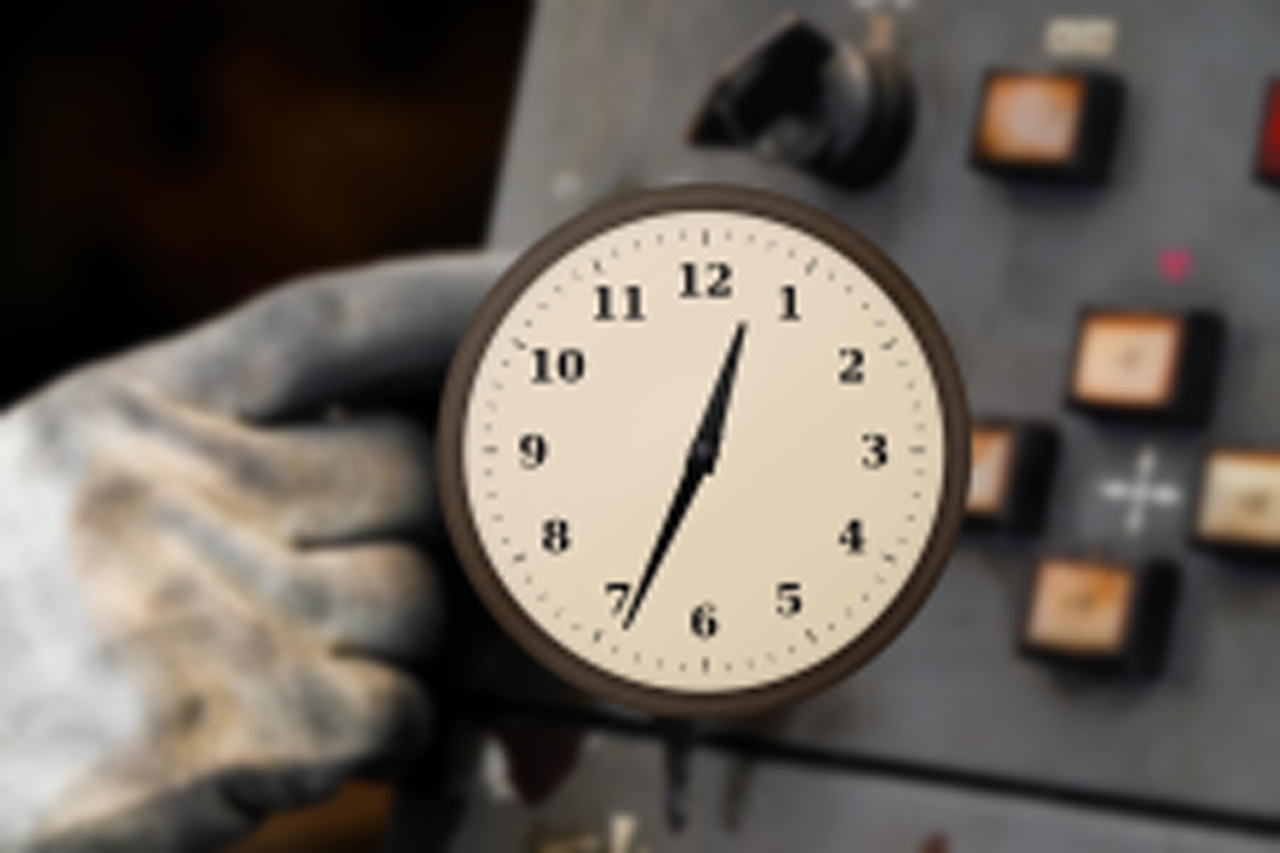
12:34
